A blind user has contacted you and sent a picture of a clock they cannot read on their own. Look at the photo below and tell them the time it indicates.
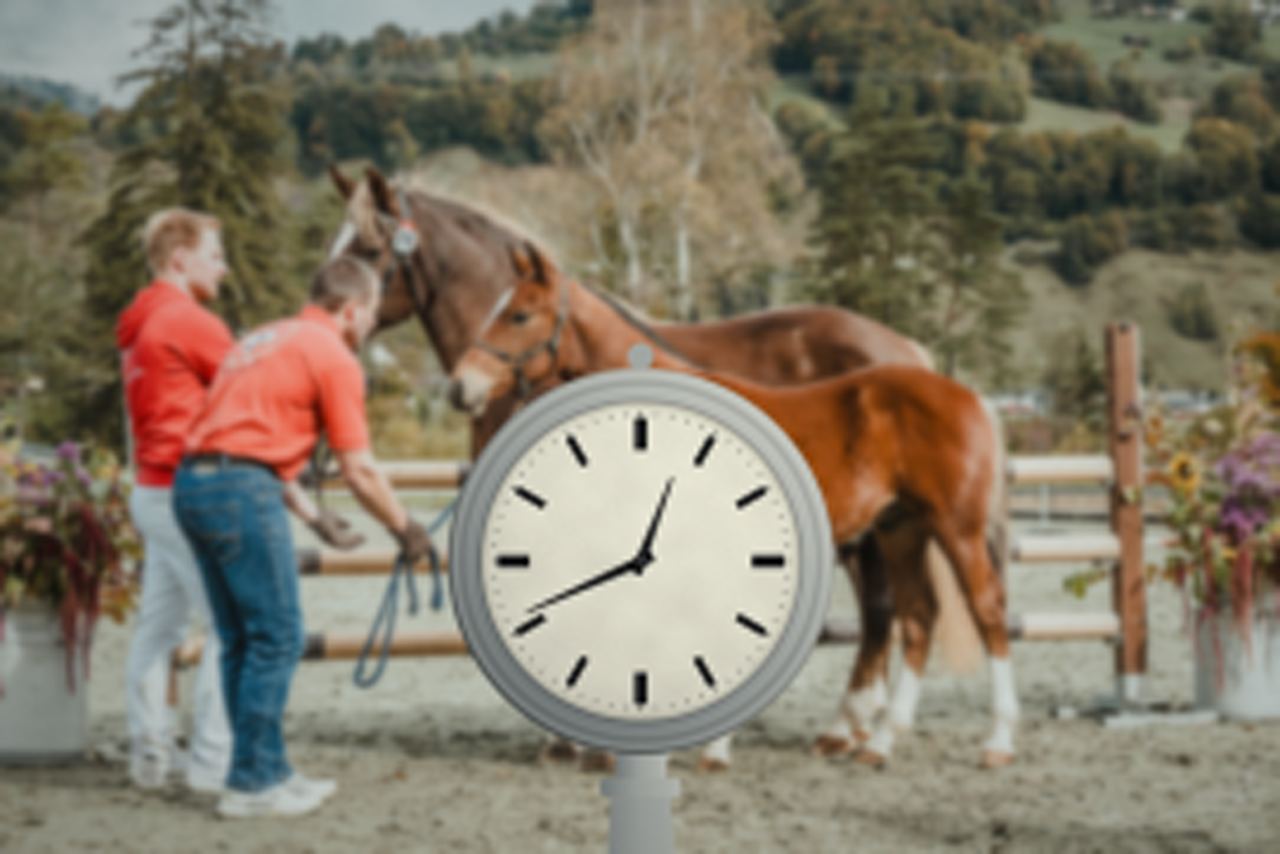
12:41
